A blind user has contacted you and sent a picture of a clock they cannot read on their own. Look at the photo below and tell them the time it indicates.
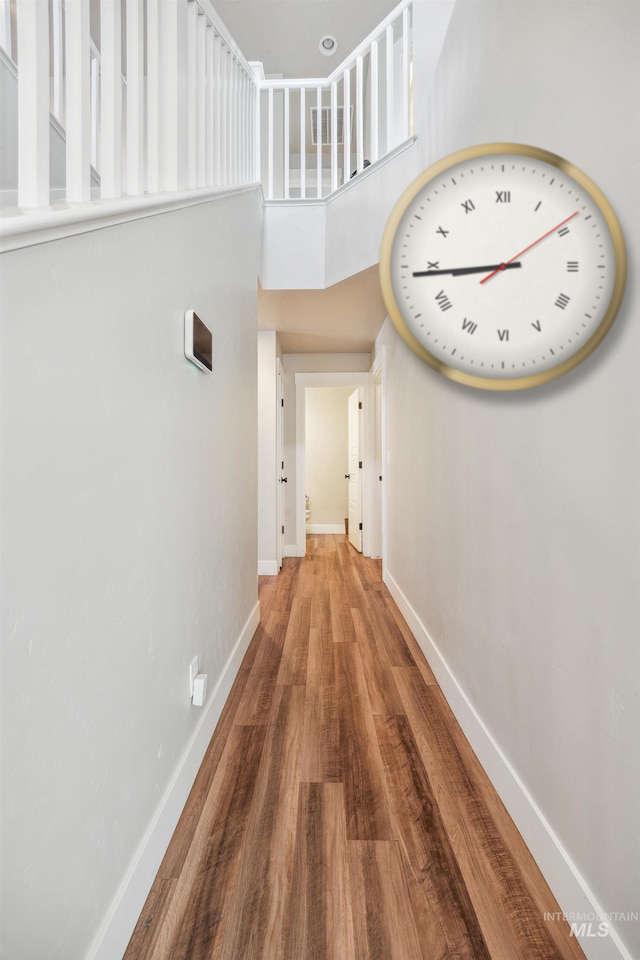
8:44:09
